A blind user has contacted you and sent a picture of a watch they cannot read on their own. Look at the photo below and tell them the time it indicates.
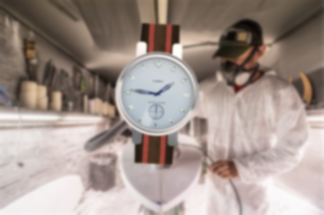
1:46
